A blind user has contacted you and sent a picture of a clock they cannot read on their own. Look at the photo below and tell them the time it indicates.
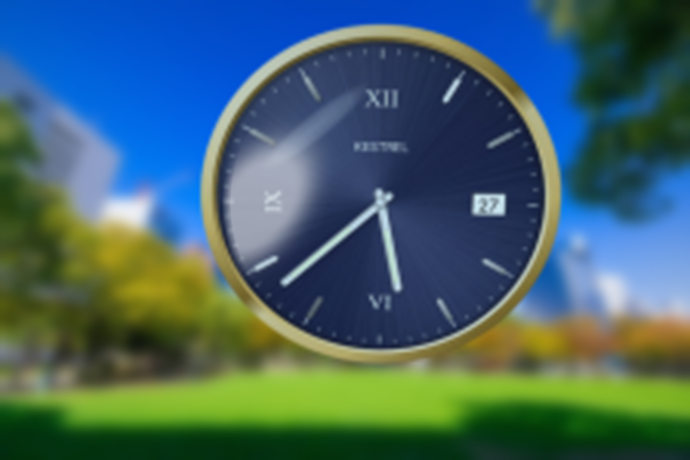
5:38
